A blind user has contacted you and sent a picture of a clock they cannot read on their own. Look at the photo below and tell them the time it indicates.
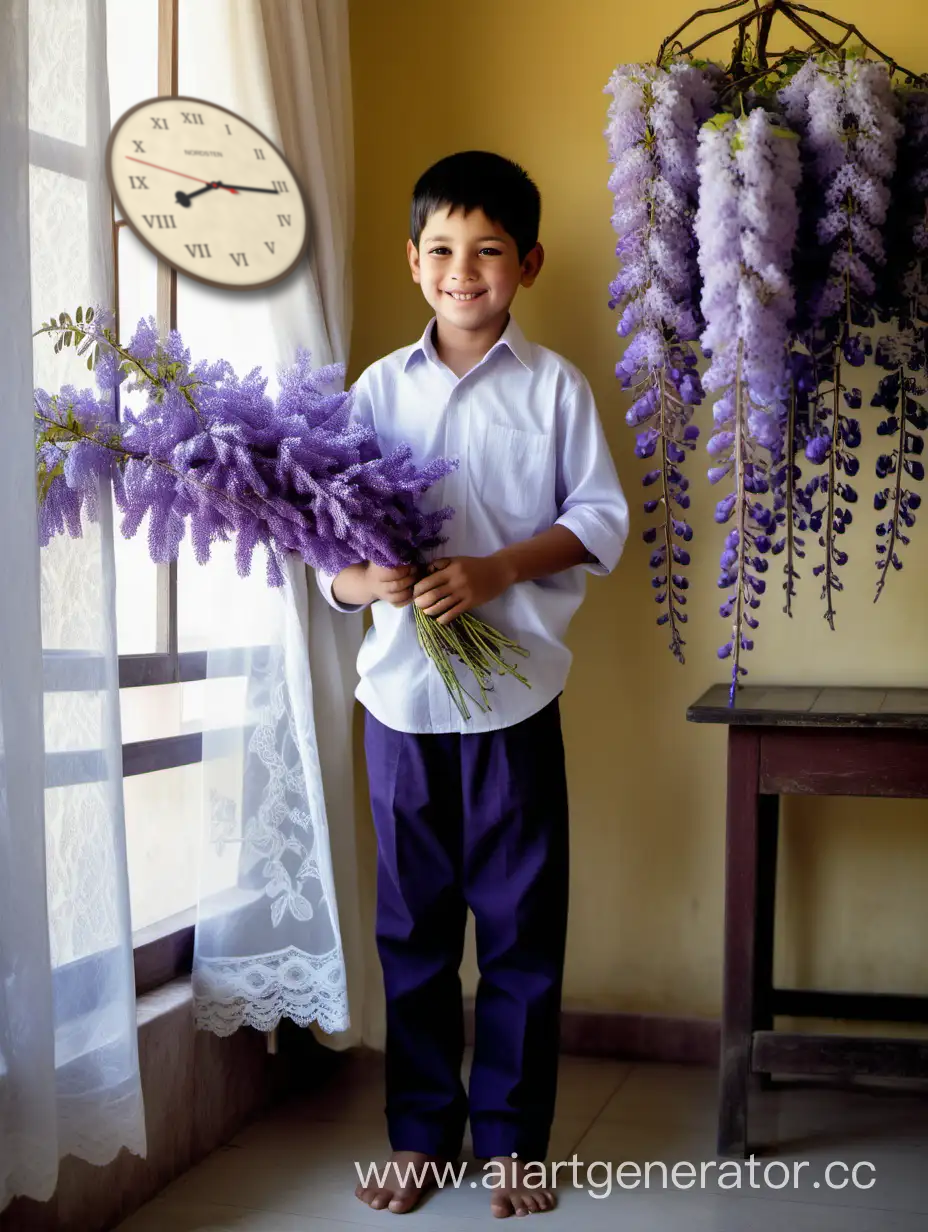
8:15:48
